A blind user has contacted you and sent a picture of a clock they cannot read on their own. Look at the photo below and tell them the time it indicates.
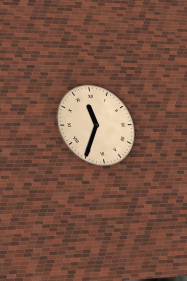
11:35
